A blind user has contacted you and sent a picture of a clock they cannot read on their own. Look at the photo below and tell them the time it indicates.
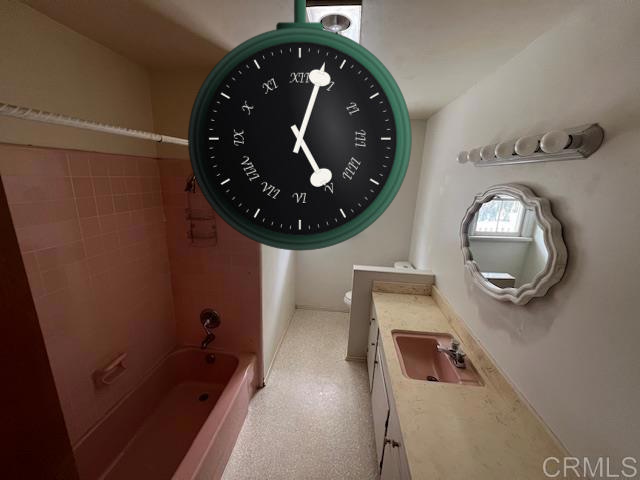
5:03
